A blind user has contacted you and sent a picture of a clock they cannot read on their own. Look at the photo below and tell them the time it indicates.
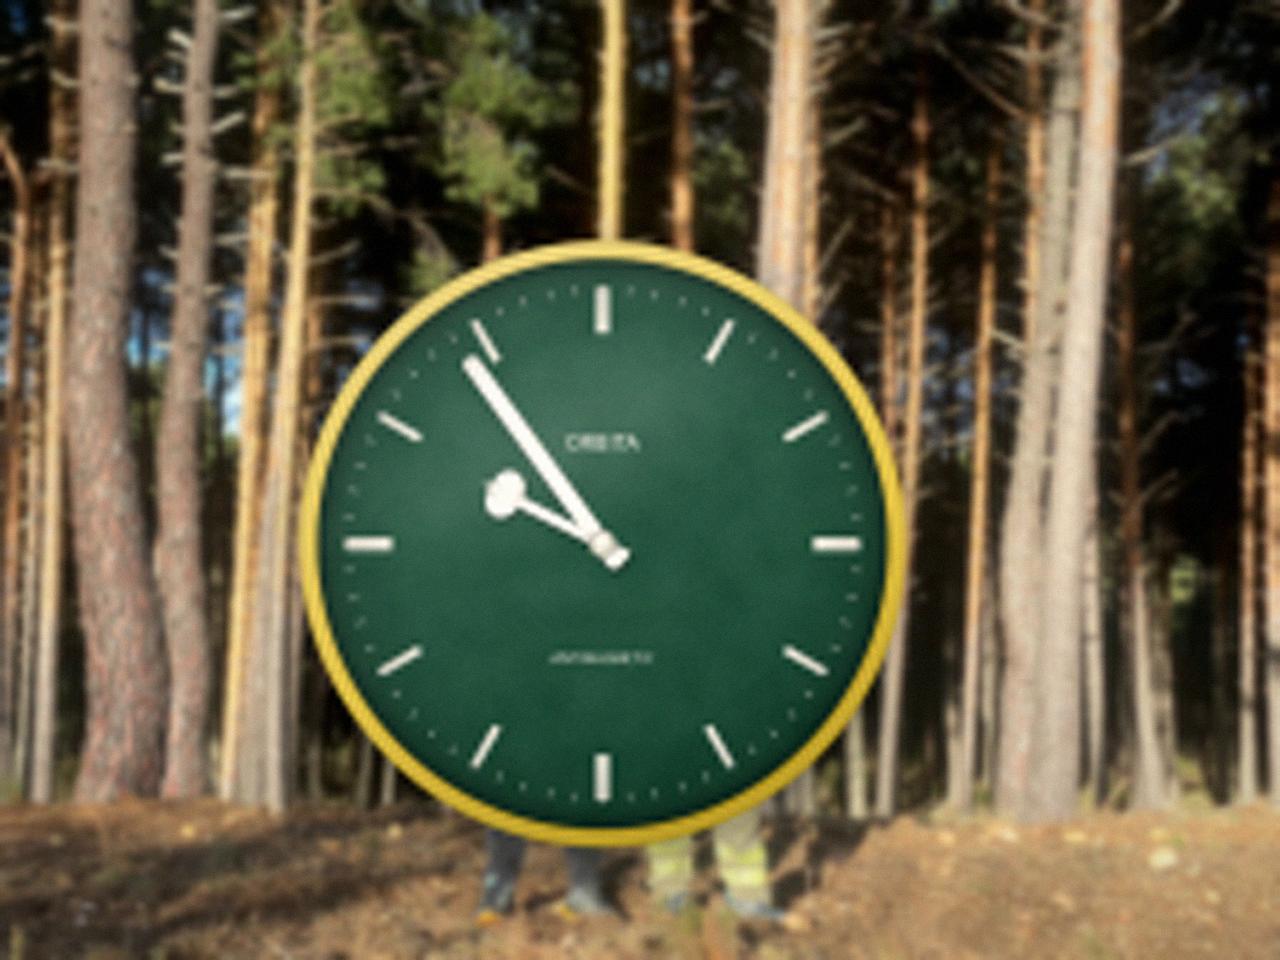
9:54
